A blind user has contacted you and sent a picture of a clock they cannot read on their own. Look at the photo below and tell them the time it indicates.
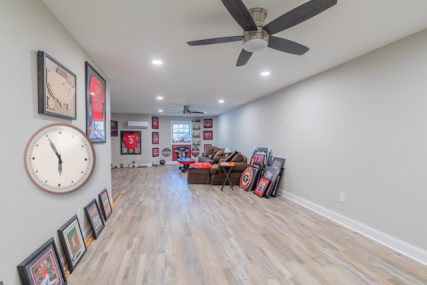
5:55
